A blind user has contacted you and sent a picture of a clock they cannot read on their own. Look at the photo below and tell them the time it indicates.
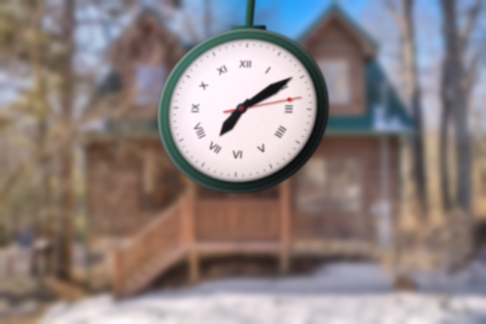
7:09:13
